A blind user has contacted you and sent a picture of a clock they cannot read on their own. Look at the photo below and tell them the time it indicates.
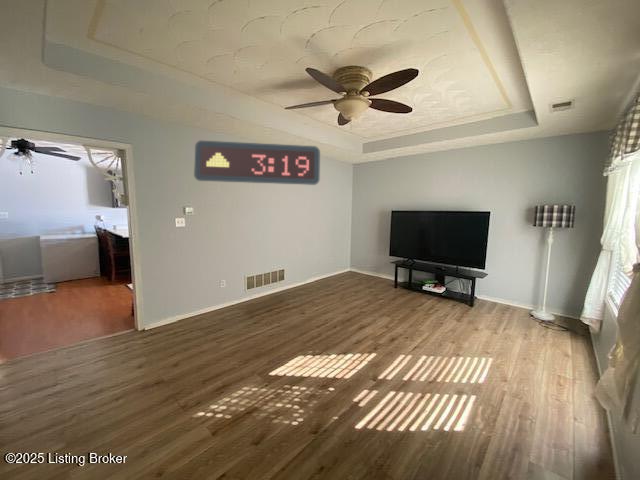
3:19
